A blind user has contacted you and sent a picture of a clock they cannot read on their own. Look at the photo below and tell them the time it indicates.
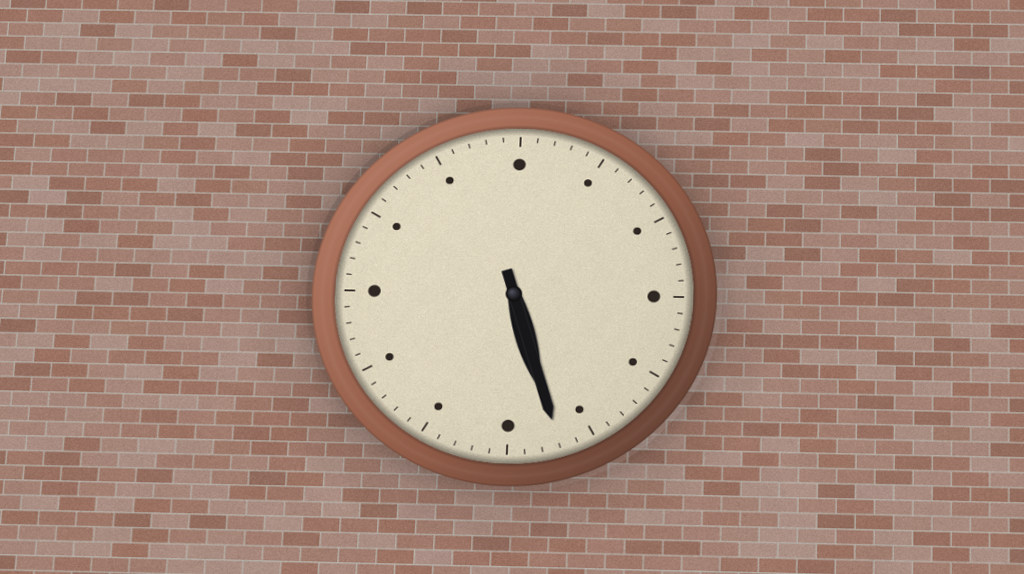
5:27
